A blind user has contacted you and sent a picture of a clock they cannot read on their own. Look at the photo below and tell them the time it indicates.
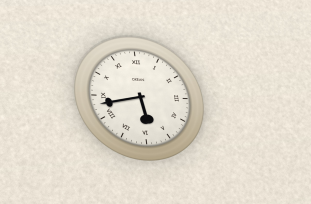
5:43
